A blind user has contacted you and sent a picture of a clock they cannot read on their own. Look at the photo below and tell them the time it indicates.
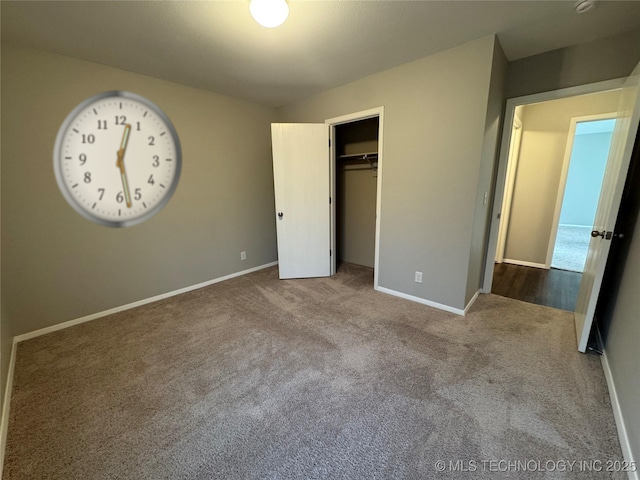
12:28
